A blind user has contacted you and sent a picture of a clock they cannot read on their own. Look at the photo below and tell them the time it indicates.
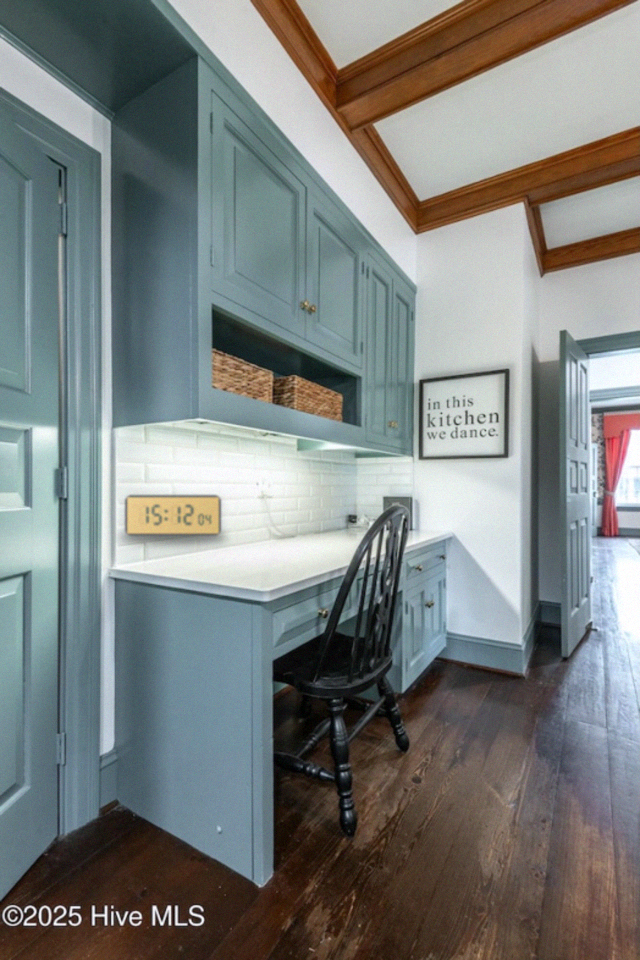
15:12:04
